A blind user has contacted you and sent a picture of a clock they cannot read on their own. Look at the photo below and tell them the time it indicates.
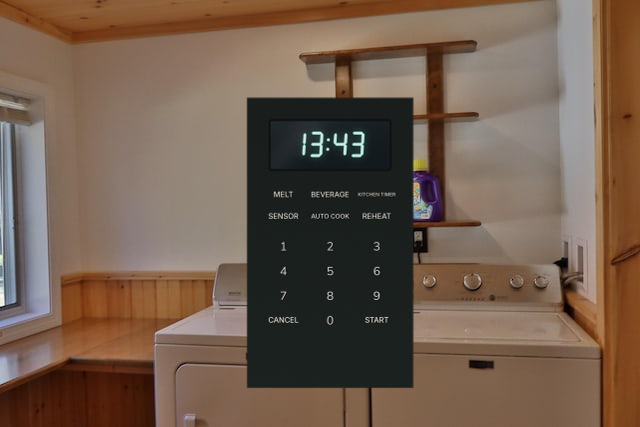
13:43
